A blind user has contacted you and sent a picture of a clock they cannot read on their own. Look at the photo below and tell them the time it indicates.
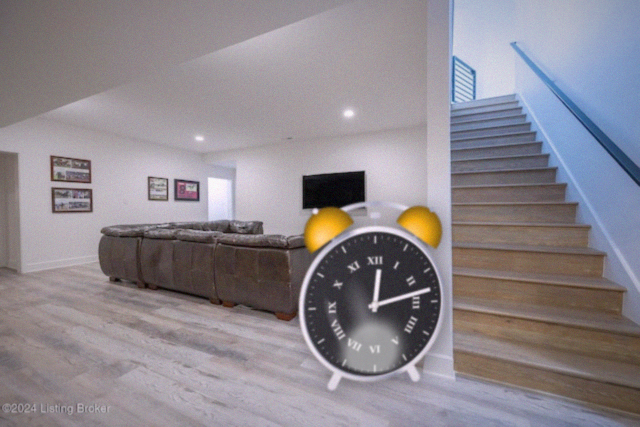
12:13
